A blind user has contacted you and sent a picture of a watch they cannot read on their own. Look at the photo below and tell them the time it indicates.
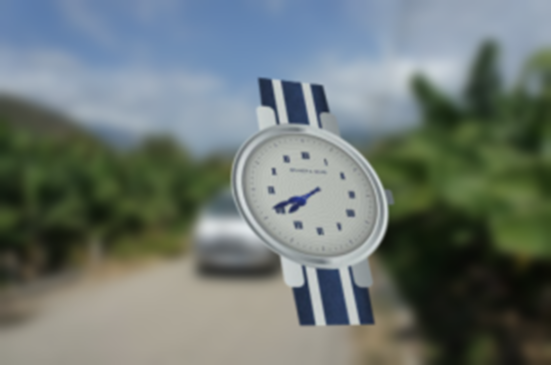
7:41
